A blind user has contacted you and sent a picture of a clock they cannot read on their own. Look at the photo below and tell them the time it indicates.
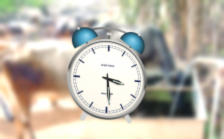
3:29
